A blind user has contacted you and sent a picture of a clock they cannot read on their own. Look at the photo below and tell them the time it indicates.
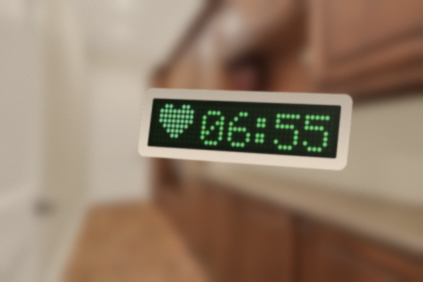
6:55
